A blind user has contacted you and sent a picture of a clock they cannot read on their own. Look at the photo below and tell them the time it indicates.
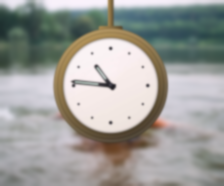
10:46
